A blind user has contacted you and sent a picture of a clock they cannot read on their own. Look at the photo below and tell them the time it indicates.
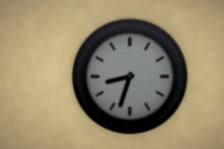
8:33
